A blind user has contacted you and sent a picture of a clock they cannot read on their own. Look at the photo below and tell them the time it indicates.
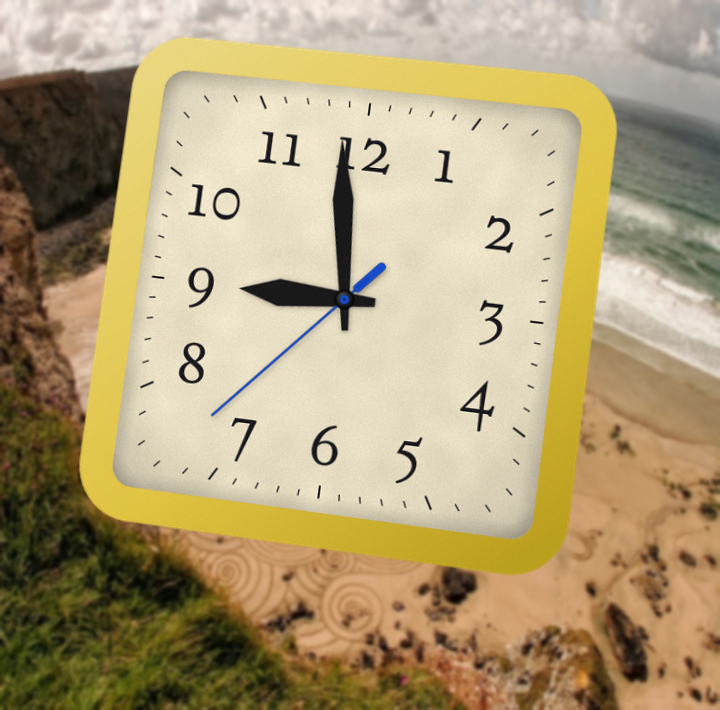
8:58:37
